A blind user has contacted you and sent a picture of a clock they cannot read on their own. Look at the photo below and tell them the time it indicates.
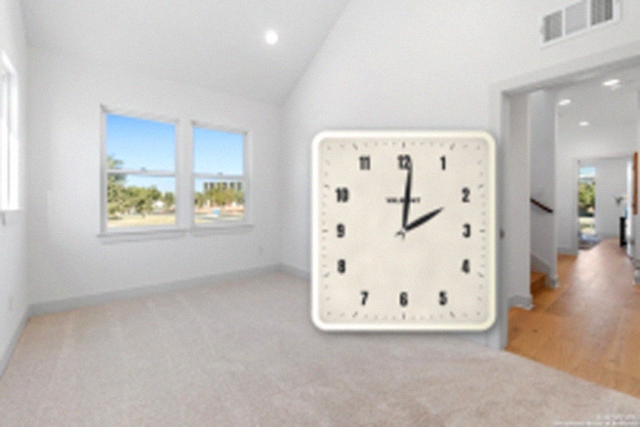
2:01
